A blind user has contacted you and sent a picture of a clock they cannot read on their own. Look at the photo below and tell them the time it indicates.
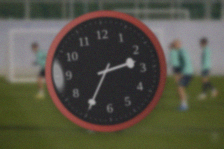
2:35
